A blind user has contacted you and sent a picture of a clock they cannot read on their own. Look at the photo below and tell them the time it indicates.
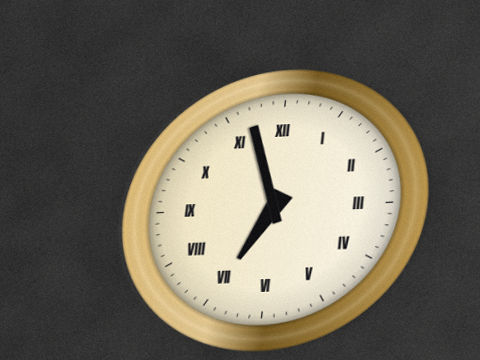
6:57
